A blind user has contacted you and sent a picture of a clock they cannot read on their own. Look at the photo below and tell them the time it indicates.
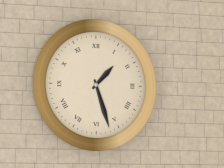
1:27
